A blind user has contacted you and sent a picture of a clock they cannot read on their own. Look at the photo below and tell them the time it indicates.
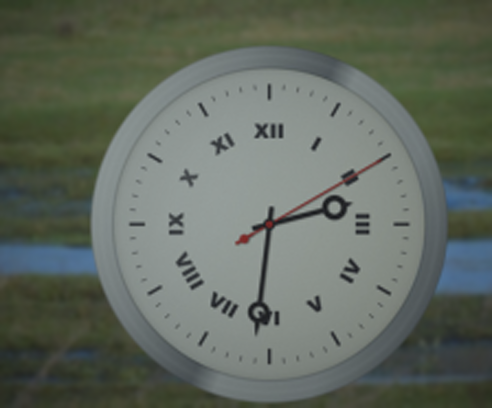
2:31:10
